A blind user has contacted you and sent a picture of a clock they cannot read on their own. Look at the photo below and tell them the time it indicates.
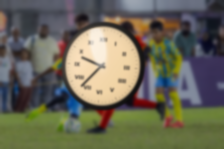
9:37
